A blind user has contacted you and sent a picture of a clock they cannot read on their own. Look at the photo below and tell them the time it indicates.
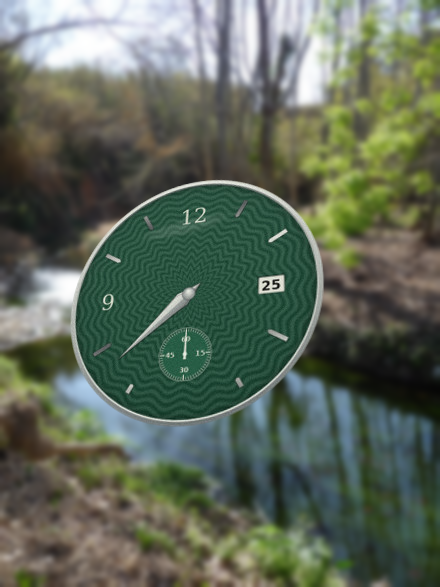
7:38
